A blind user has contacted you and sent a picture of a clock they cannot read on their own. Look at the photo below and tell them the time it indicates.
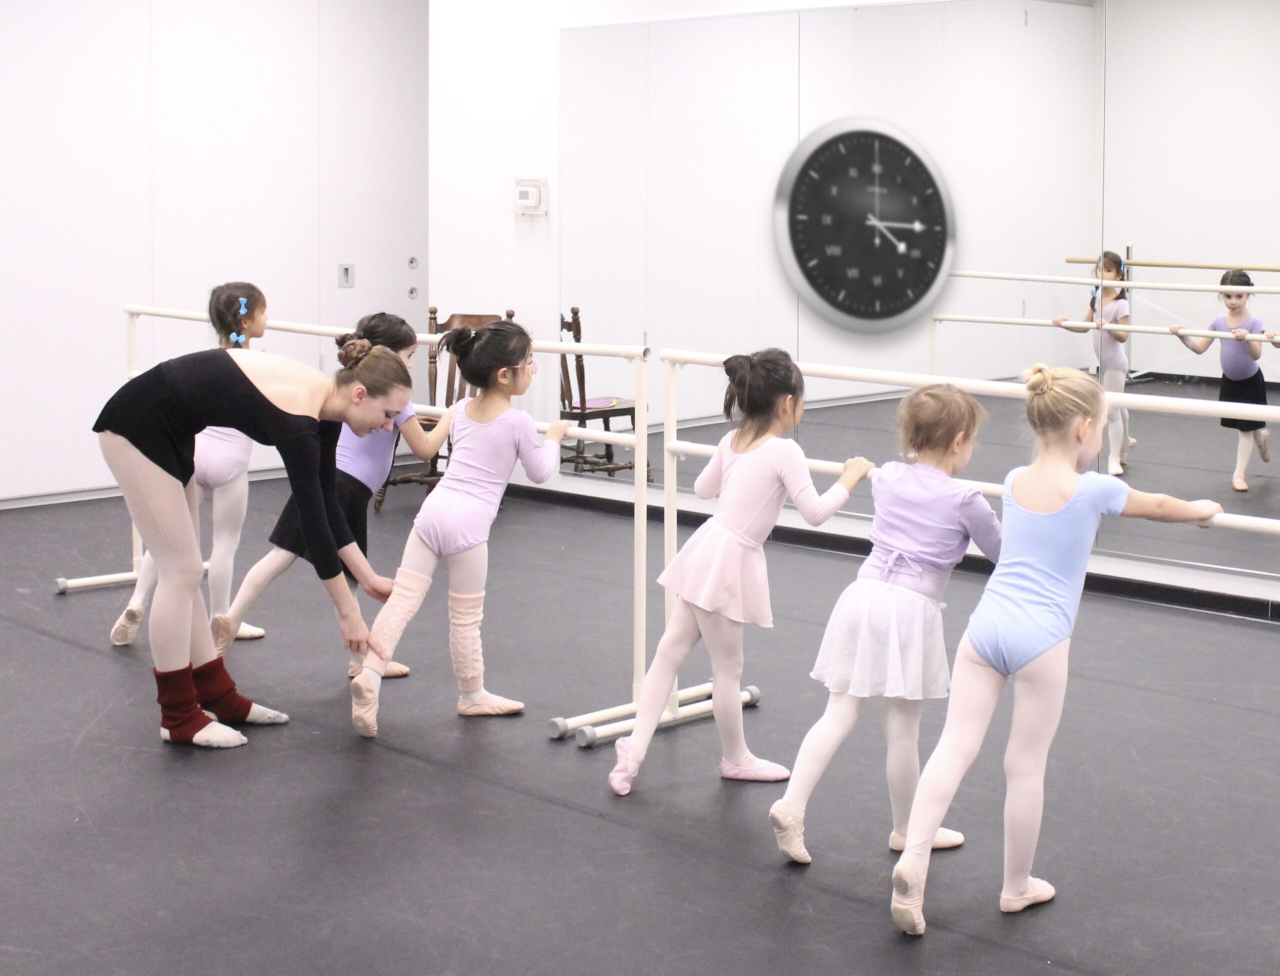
4:15:00
